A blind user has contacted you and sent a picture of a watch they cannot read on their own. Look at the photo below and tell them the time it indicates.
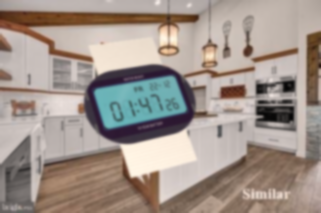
1:47
